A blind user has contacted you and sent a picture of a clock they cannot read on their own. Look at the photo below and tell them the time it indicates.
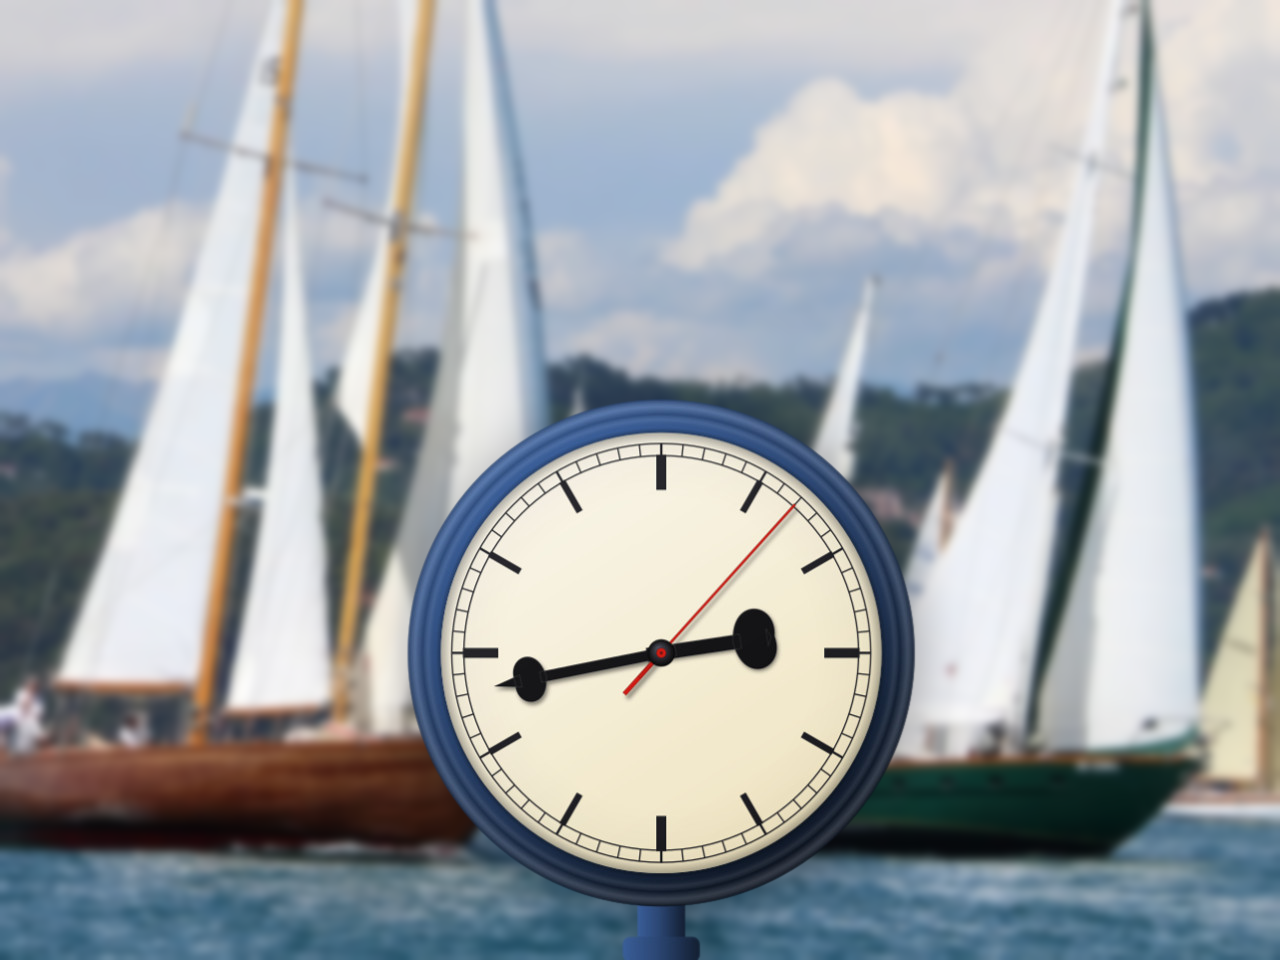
2:43:07
